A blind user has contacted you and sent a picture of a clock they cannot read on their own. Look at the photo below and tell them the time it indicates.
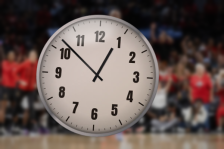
12:52
